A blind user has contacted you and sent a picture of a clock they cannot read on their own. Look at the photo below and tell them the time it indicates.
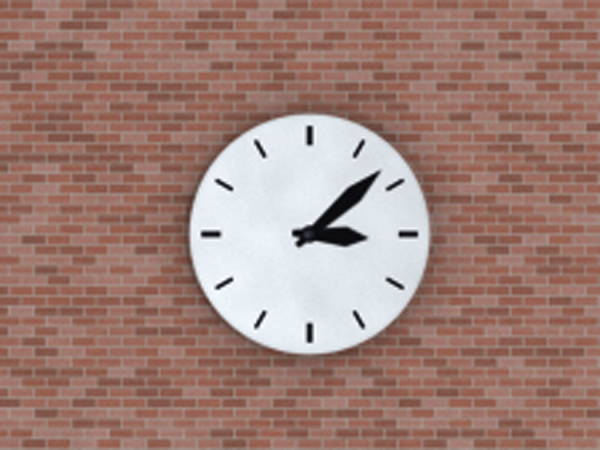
3:08
